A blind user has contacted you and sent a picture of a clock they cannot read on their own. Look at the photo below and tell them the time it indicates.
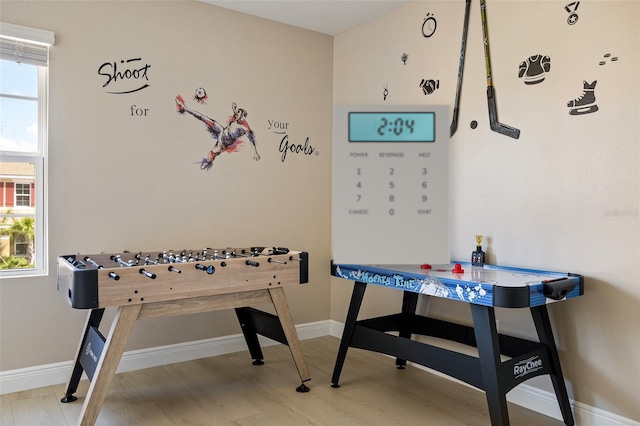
2:04
